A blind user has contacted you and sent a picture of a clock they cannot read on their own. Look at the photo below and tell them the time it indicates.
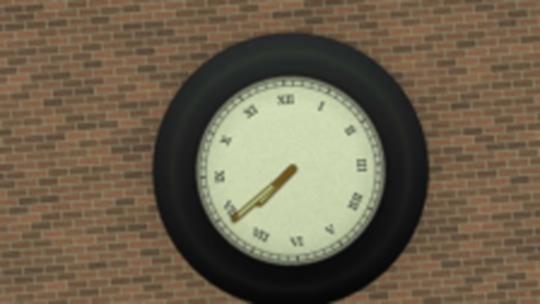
7:39
